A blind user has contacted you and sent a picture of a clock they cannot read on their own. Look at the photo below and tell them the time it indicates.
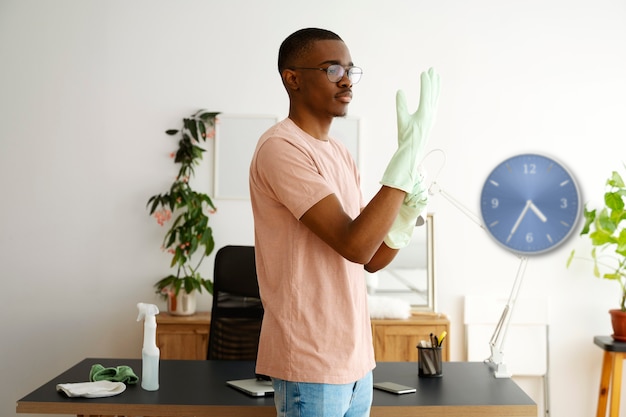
4:35
